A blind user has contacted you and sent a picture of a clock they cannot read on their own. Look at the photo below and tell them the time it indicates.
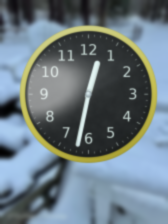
12:32
